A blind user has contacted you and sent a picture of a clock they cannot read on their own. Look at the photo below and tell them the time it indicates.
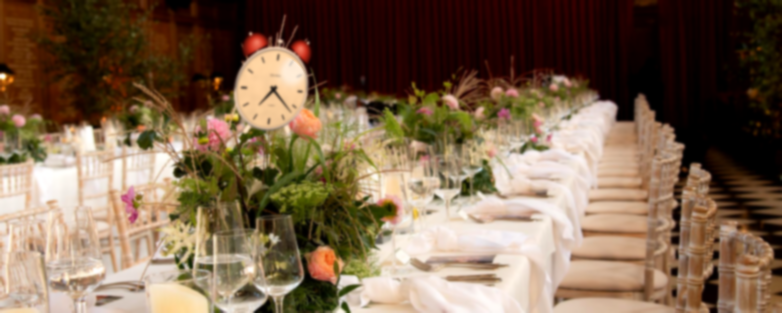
7:22
